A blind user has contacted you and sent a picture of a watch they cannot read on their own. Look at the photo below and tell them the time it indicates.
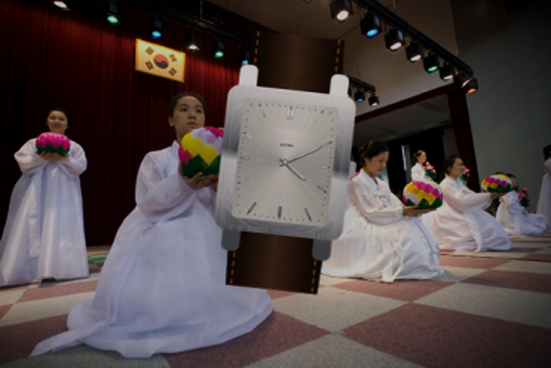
4:10
